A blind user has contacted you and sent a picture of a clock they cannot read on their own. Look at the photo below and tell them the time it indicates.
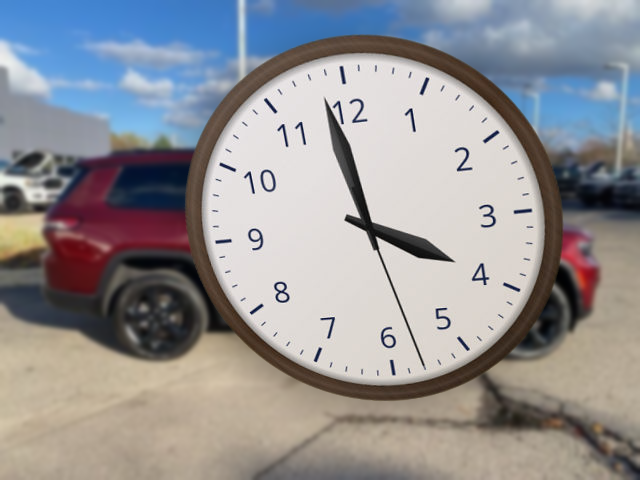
3:58:28
